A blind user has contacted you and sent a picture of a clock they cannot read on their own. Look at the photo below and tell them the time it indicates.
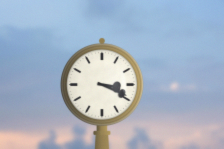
3:19
